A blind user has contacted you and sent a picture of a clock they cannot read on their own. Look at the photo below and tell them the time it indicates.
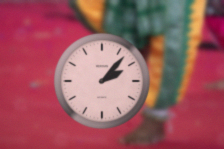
2:07
